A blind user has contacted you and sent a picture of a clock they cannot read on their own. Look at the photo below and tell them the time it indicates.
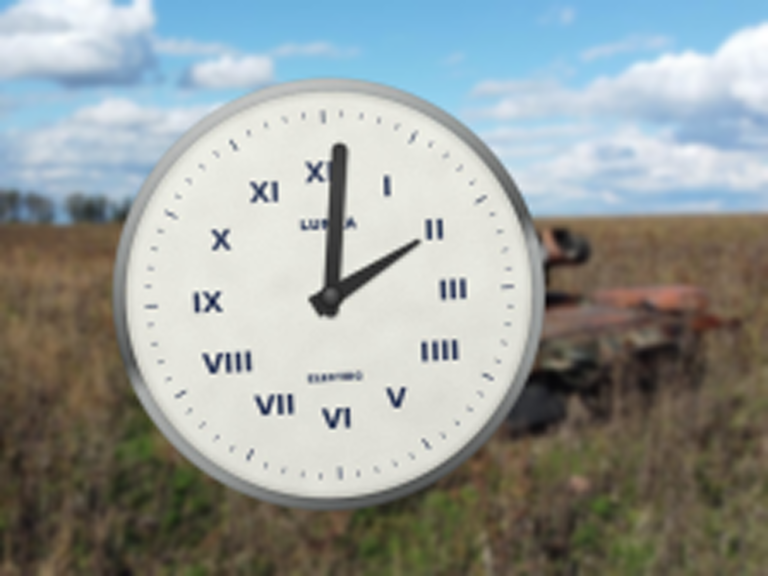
2:01
